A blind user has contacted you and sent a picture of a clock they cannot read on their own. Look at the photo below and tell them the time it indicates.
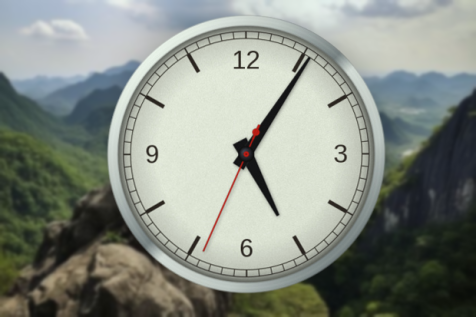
5:05:34
